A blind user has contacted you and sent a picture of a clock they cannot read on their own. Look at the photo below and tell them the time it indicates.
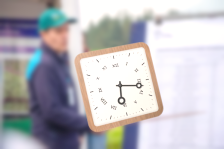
6:17
